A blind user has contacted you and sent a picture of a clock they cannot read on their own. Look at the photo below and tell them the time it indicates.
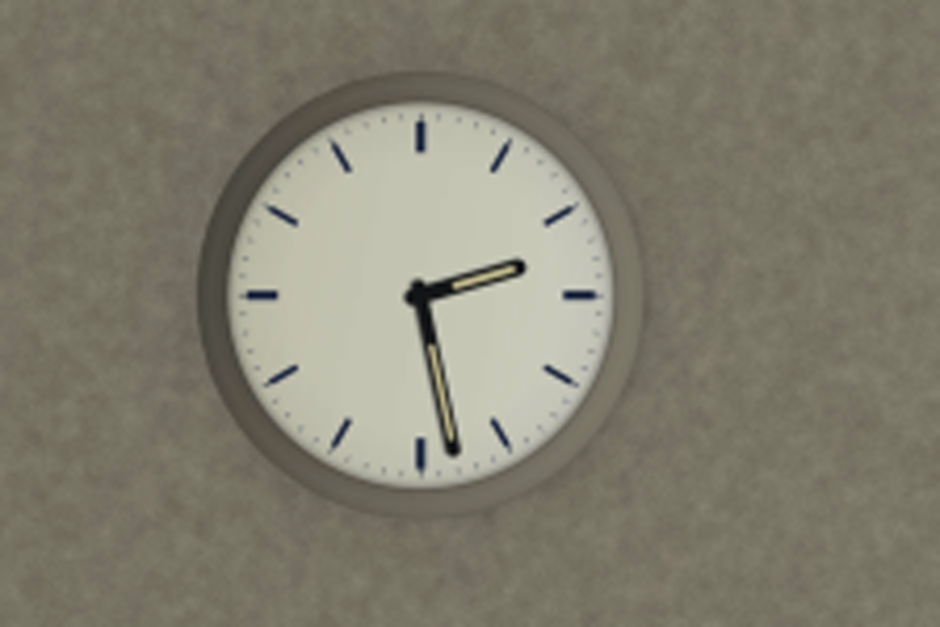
2:28
